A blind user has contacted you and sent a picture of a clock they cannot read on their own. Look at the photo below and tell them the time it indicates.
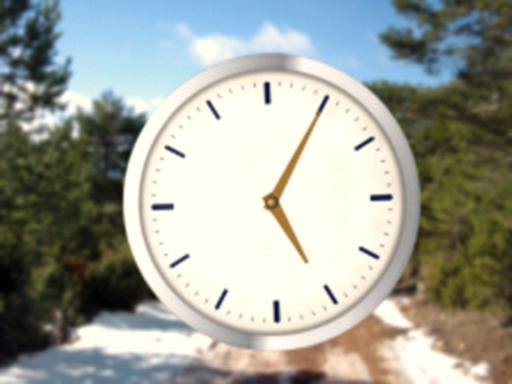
5:05
